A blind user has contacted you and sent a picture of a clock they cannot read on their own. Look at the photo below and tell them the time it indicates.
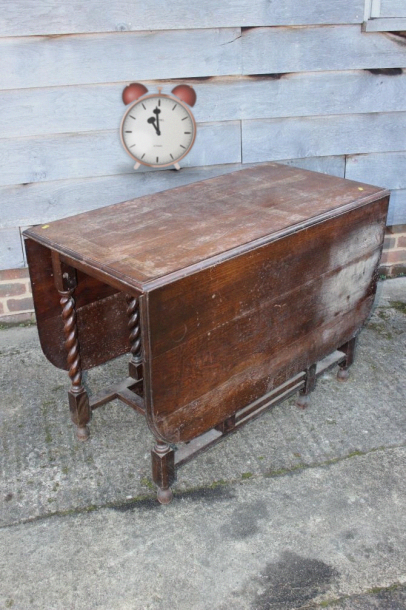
10:59
